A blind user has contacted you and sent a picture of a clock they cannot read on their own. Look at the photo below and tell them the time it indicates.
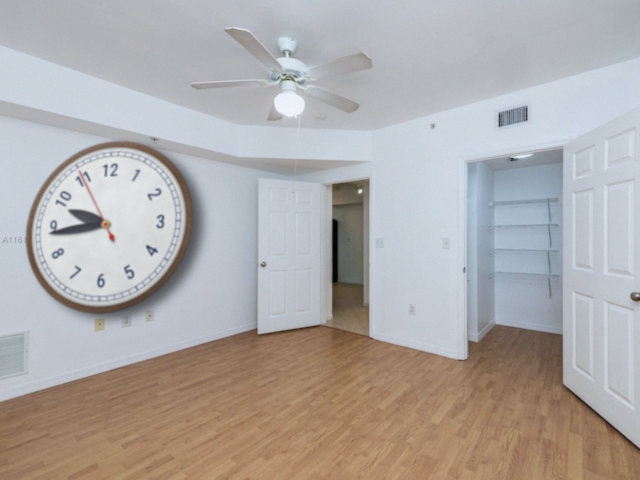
9:43:55
